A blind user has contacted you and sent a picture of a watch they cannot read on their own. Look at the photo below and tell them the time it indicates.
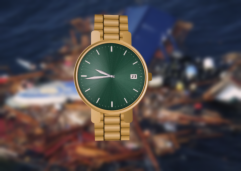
9:44
